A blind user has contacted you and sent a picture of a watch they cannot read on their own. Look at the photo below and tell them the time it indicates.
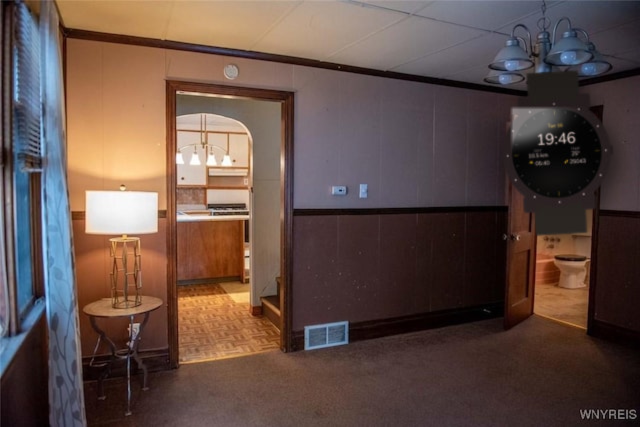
19:46
